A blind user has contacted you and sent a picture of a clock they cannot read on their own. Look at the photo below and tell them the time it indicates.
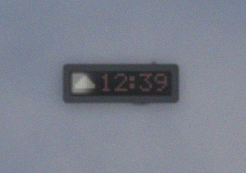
12:39
